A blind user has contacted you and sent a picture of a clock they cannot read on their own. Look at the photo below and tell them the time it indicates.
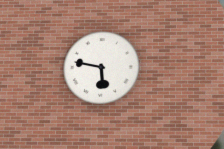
5:47
